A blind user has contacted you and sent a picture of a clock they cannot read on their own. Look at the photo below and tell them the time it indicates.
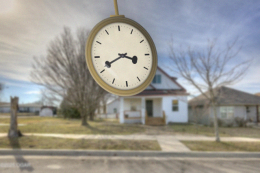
3:41
